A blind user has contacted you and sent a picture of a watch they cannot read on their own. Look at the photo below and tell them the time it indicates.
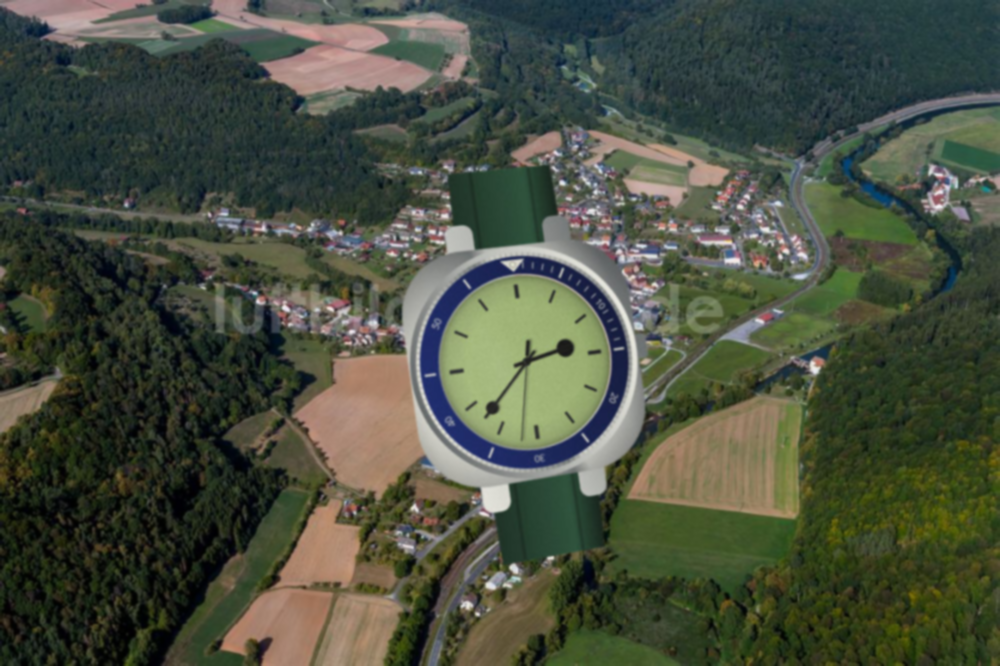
2:37:32
